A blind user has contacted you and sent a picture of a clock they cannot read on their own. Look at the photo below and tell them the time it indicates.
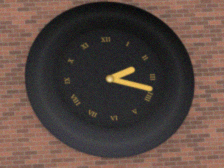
2:18
